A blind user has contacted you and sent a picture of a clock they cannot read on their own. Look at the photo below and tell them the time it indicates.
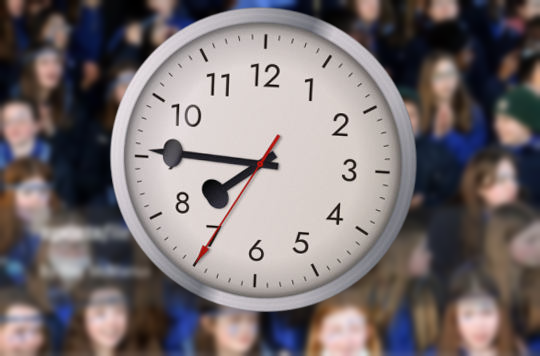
7:45:35
